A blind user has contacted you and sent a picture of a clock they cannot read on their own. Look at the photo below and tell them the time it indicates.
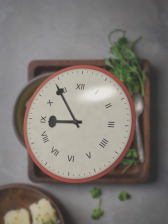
8:54
